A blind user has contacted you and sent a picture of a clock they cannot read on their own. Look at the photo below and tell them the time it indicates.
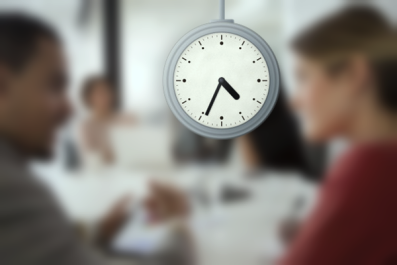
4:34
